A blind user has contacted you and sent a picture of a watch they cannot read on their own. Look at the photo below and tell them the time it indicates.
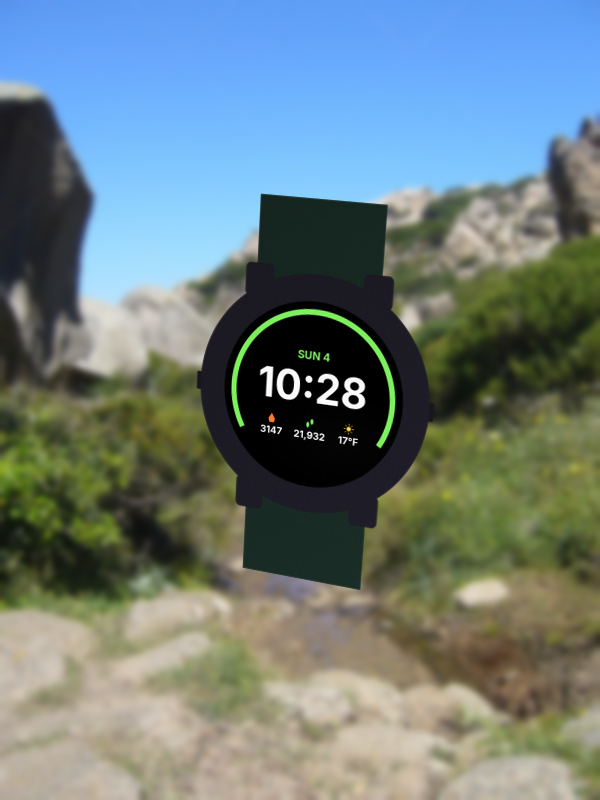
10:28
